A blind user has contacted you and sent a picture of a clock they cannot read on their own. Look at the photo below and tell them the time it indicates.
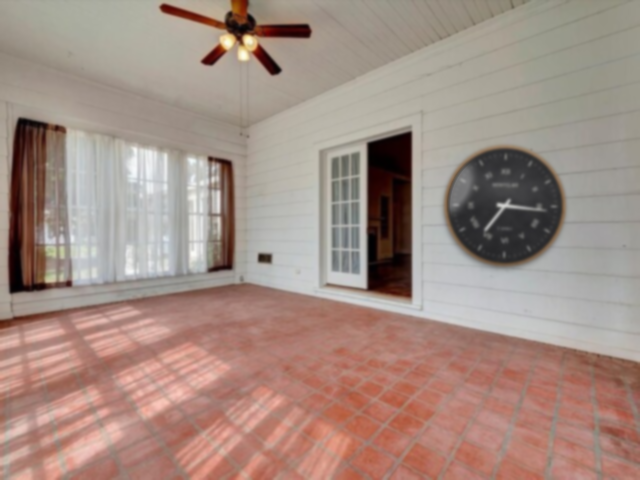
7:16
